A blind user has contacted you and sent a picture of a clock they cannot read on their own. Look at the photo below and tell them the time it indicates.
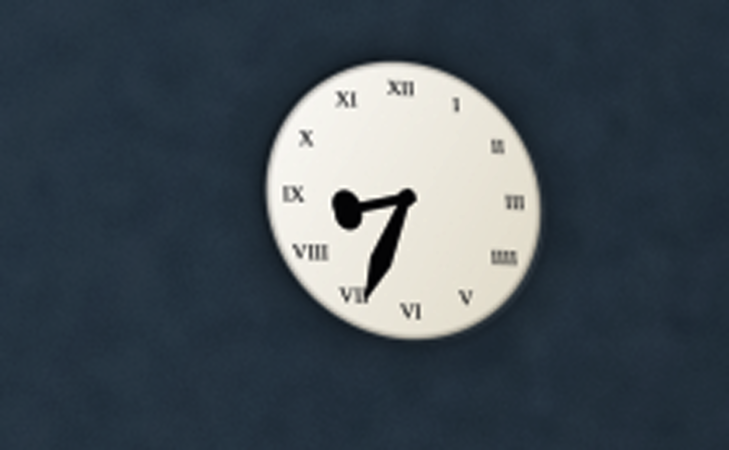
8:34
